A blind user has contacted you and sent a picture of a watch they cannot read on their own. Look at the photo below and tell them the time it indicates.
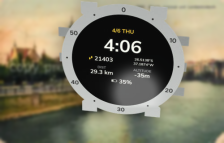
4:06
